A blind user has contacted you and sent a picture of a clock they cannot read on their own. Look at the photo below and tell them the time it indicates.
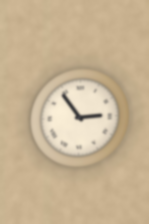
2:54
